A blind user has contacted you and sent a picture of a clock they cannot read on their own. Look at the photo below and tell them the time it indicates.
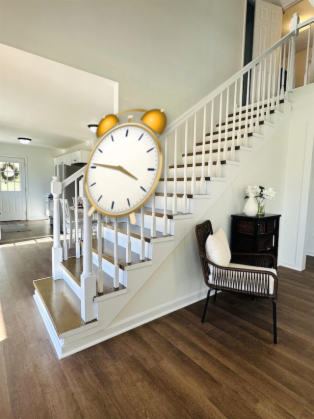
3:46
